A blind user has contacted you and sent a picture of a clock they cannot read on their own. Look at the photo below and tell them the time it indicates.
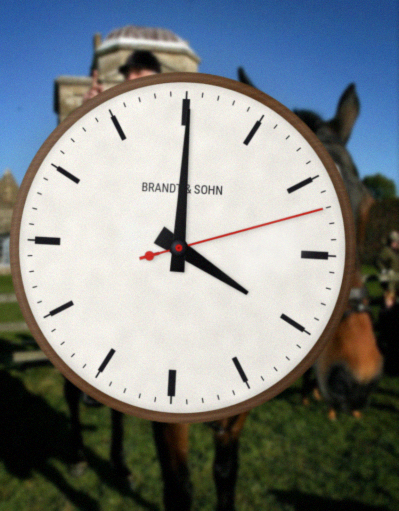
4:00:12
